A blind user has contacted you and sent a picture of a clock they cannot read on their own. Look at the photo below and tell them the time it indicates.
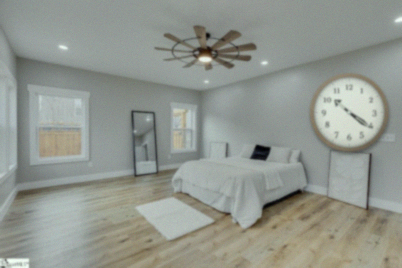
10:21
